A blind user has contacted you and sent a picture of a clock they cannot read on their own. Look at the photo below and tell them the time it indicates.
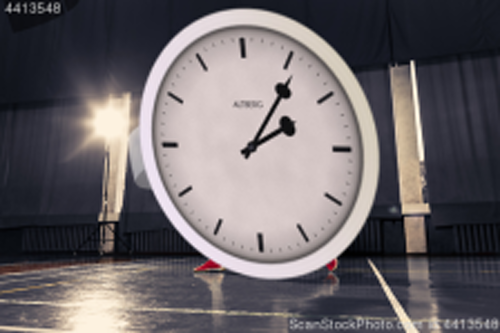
2:06
